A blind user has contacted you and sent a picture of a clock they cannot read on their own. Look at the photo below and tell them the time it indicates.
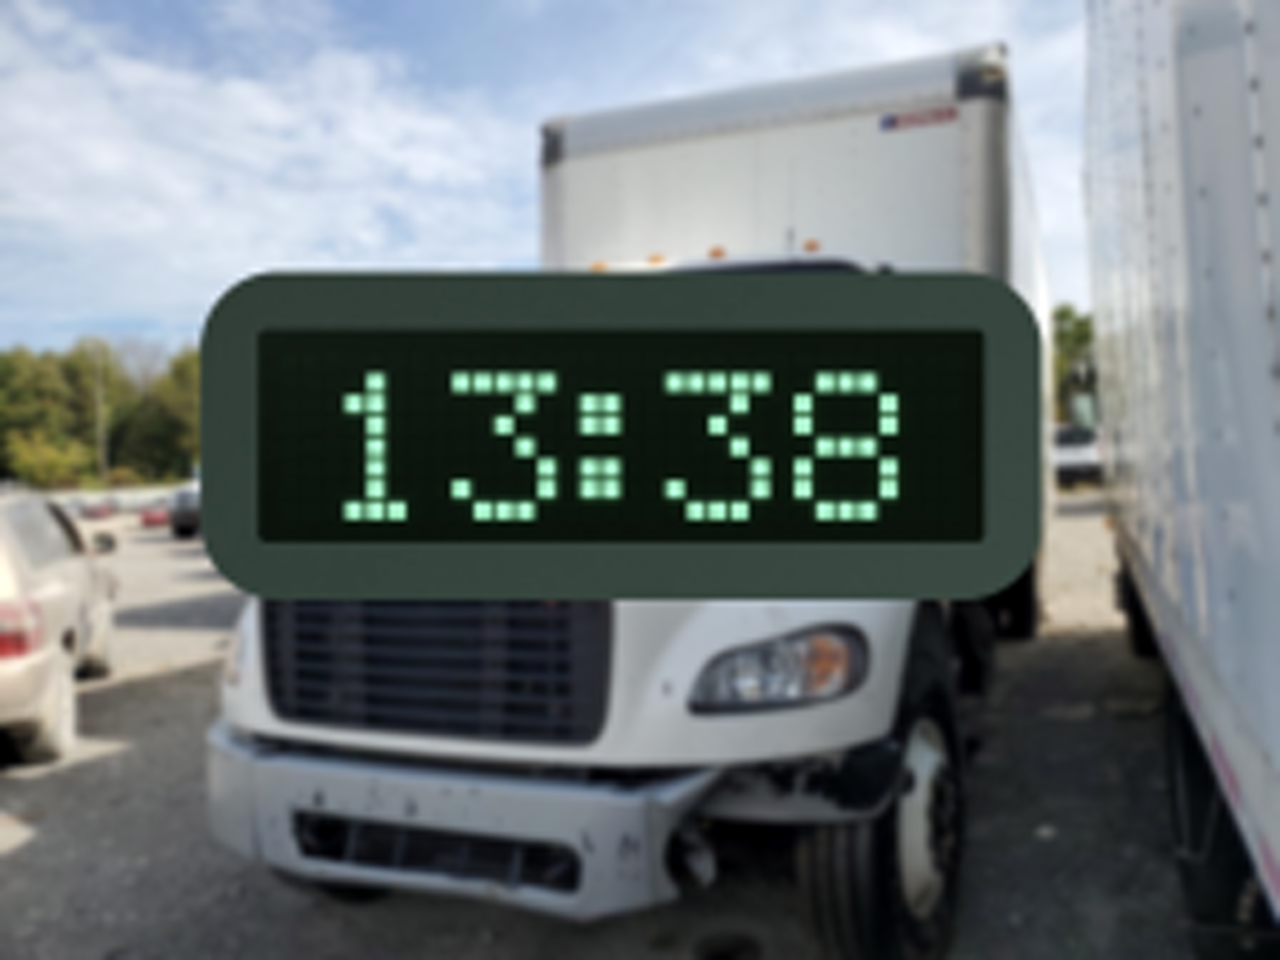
13:38
